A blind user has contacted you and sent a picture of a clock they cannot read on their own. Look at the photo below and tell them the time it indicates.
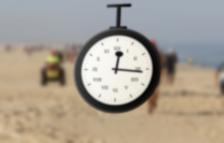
12:16
